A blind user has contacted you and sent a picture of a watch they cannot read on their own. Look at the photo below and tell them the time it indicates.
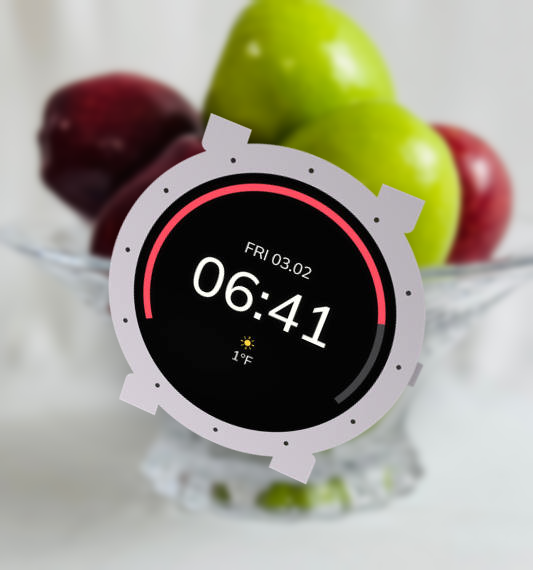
6:41
